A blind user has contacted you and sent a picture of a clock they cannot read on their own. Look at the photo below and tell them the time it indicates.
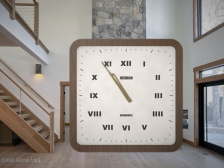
10:54
